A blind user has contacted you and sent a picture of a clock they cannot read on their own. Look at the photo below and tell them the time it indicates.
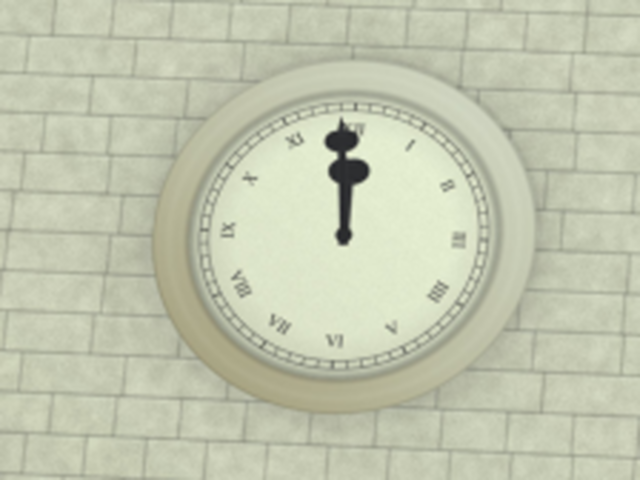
11:59
